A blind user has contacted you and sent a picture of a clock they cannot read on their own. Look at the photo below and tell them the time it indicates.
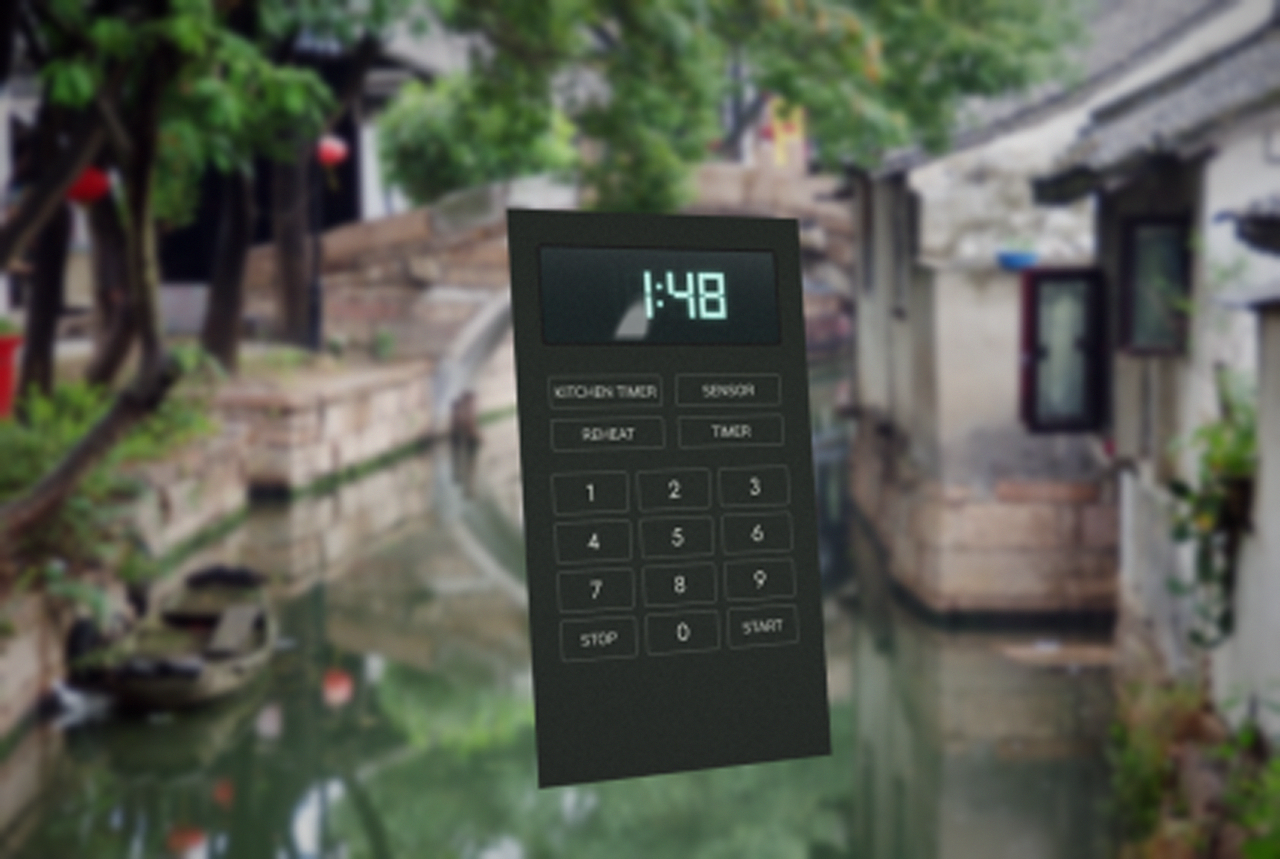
1:48
